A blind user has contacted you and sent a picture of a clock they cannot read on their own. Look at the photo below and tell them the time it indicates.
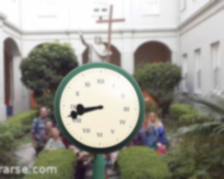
8:42
